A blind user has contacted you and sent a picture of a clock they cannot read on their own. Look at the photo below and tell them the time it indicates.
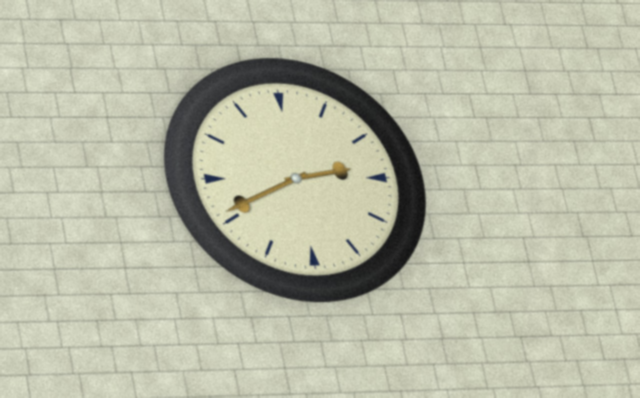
2:41
